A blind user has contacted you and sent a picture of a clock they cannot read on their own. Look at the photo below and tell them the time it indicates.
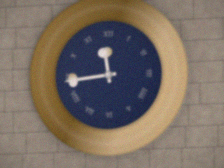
11:44
